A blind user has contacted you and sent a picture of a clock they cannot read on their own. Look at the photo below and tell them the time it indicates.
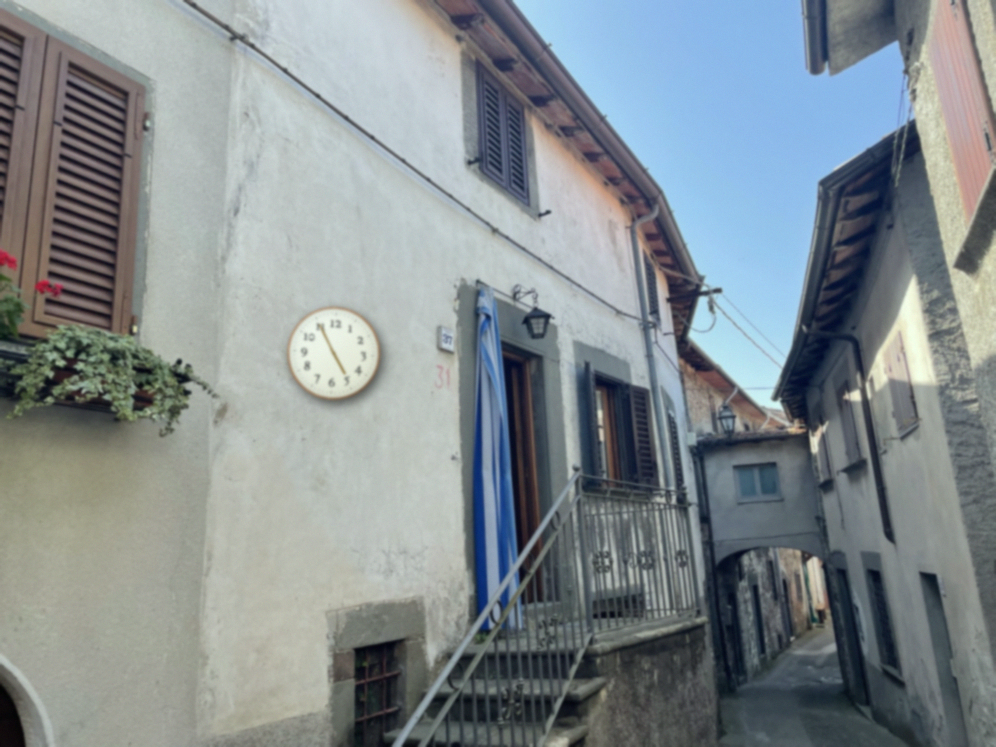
4:55
